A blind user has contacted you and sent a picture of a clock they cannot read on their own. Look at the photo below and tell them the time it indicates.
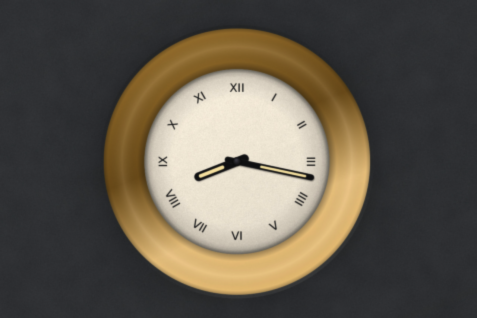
8:17
